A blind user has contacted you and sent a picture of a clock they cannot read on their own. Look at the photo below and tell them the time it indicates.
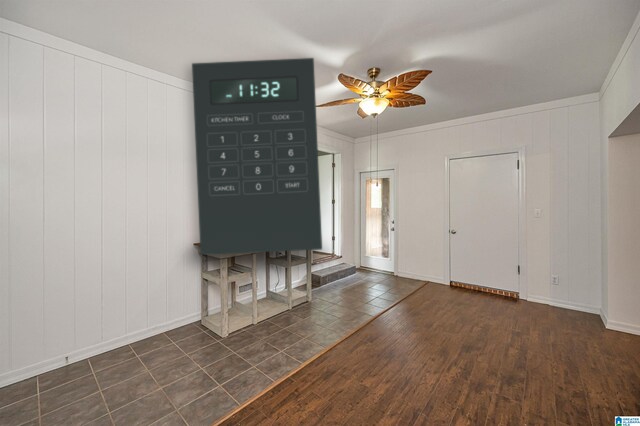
11:32
